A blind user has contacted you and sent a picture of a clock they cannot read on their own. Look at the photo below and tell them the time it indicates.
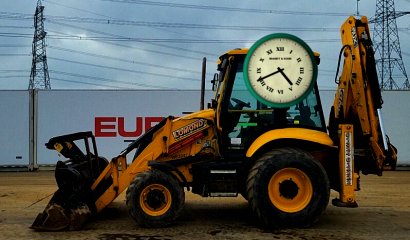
4:41
